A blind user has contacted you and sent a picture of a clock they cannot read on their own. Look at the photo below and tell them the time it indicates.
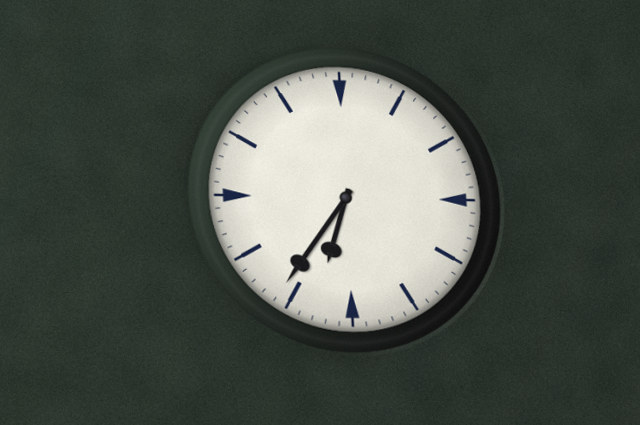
6:36
